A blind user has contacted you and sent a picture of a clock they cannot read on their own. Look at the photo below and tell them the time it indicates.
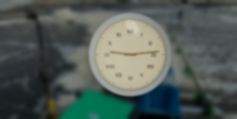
9:14
